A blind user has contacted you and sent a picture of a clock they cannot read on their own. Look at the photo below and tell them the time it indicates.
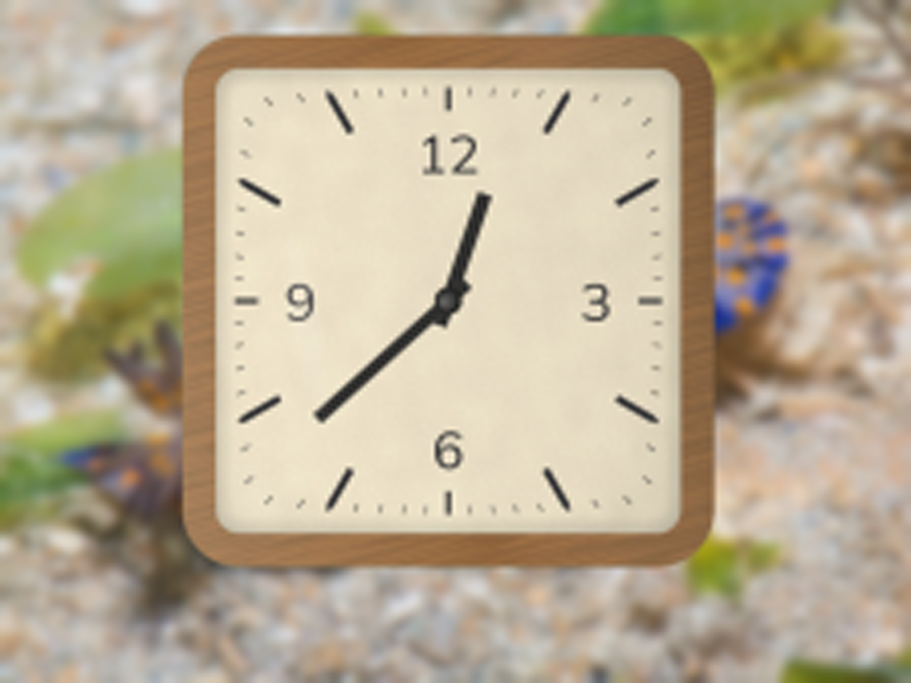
12:38
